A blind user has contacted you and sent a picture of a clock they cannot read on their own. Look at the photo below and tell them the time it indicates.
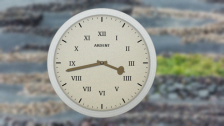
3:43
